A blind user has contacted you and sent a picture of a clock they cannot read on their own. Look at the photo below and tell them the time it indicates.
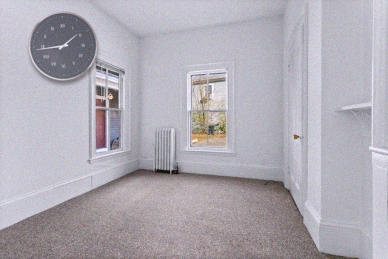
1:44
